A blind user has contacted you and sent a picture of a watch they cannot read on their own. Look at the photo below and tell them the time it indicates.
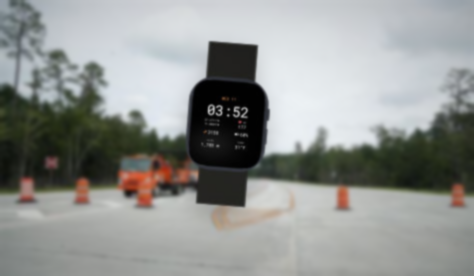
3:52
